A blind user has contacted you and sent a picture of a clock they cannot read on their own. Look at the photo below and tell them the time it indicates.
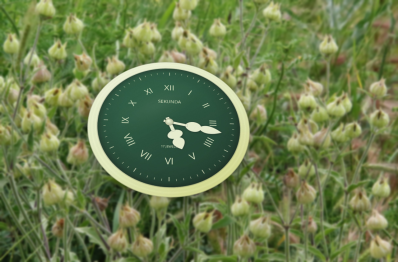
5:17
